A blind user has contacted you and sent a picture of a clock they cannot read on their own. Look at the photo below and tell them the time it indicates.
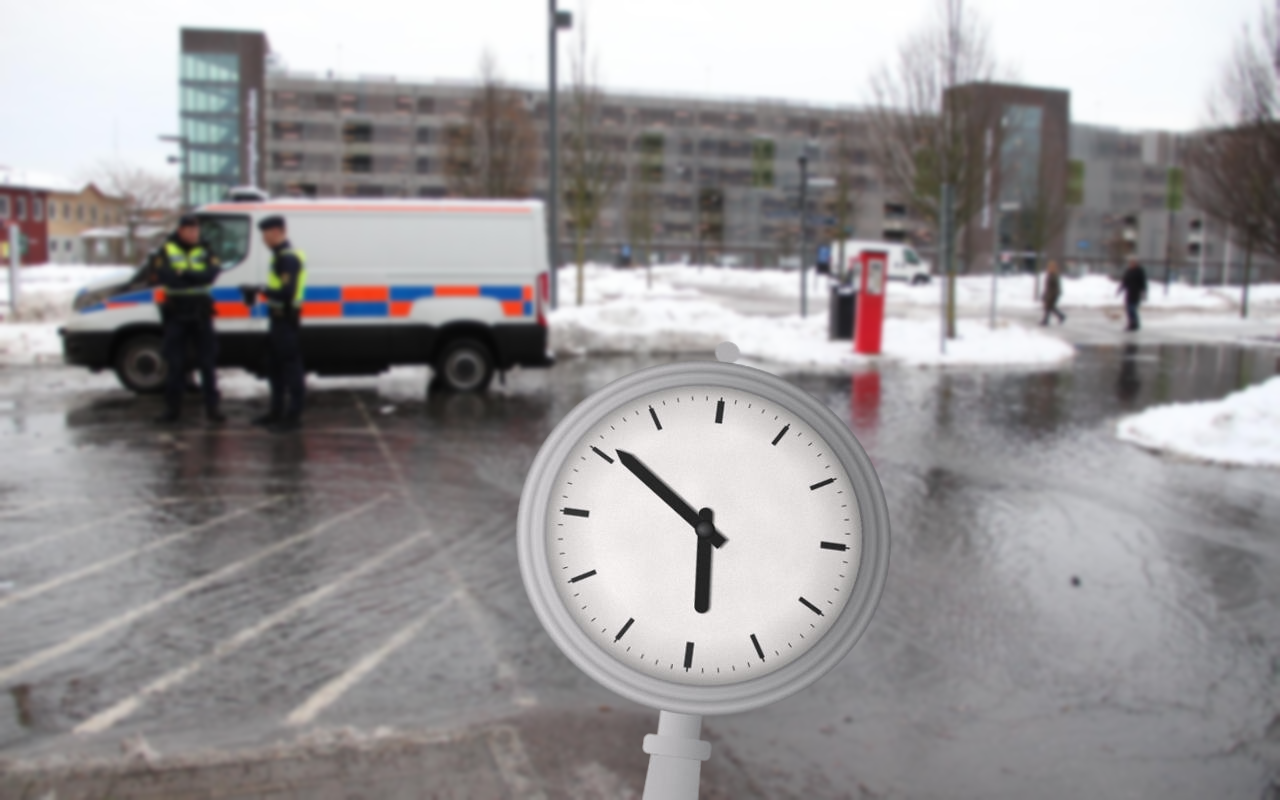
5:51
